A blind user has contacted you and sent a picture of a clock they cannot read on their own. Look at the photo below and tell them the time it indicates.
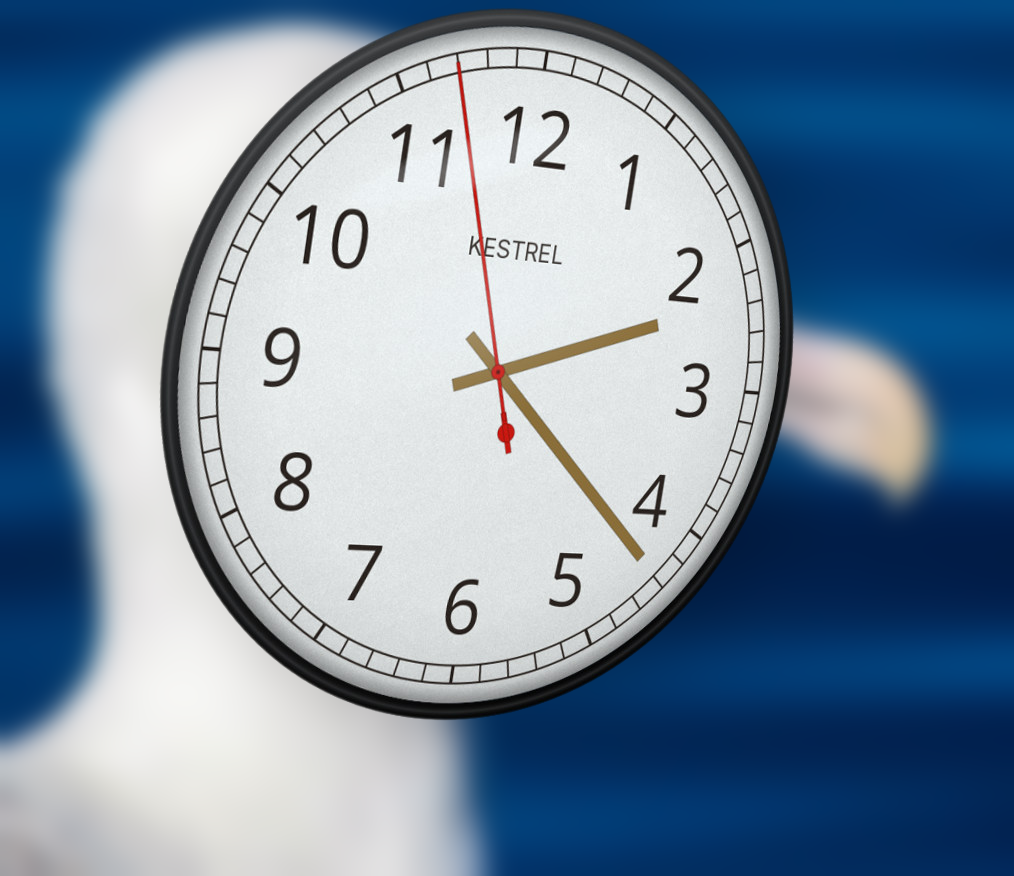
2:21:57
